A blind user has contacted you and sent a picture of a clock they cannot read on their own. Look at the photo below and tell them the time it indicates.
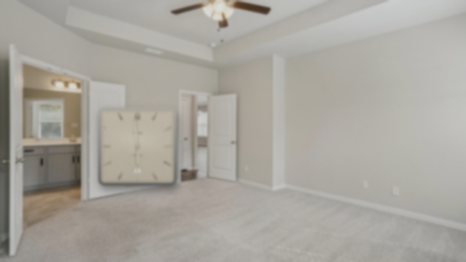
5:59
